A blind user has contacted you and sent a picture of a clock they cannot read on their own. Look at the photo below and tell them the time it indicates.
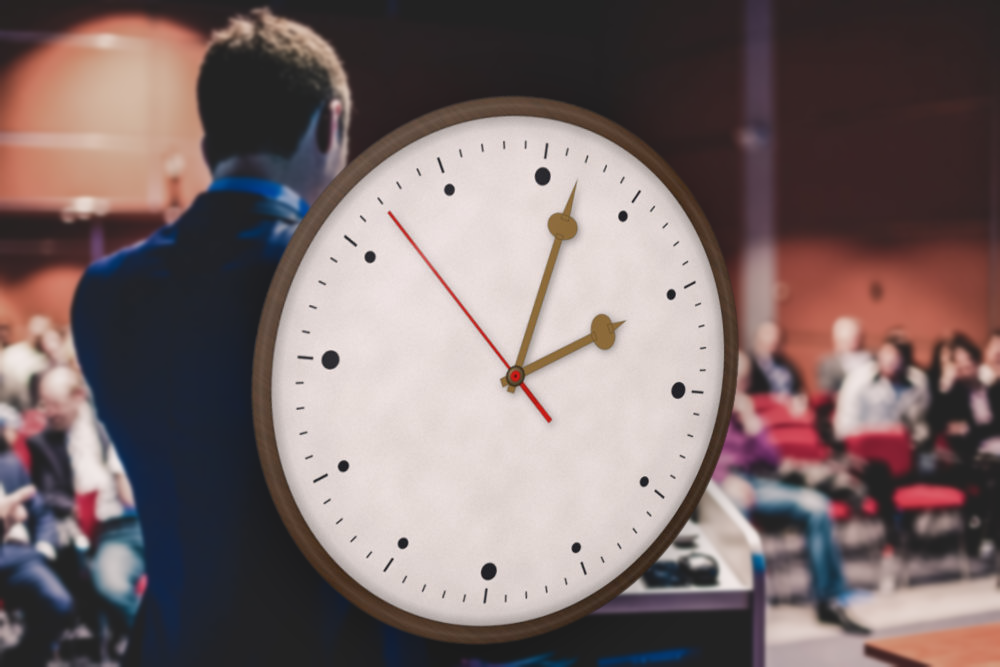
2:01:52
